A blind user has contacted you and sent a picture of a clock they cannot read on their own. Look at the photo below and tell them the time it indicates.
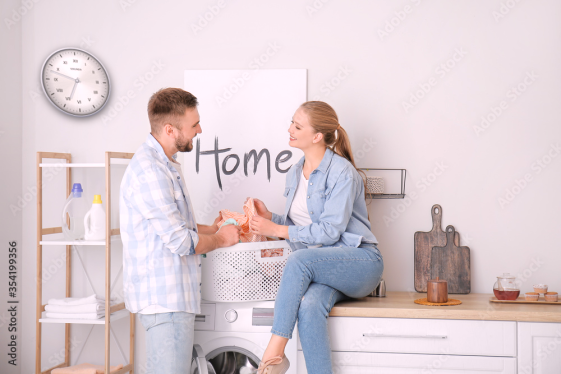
6:48
